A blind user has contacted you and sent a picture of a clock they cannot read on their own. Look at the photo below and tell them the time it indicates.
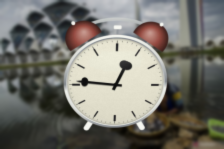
12:46
